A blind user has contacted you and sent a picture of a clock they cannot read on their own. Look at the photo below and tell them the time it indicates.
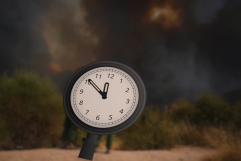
11:51
